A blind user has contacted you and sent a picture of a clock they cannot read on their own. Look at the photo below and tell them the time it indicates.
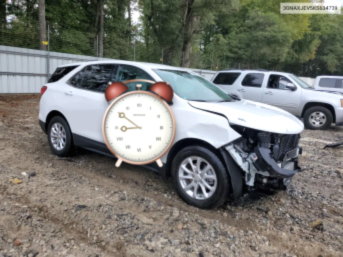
8:51
